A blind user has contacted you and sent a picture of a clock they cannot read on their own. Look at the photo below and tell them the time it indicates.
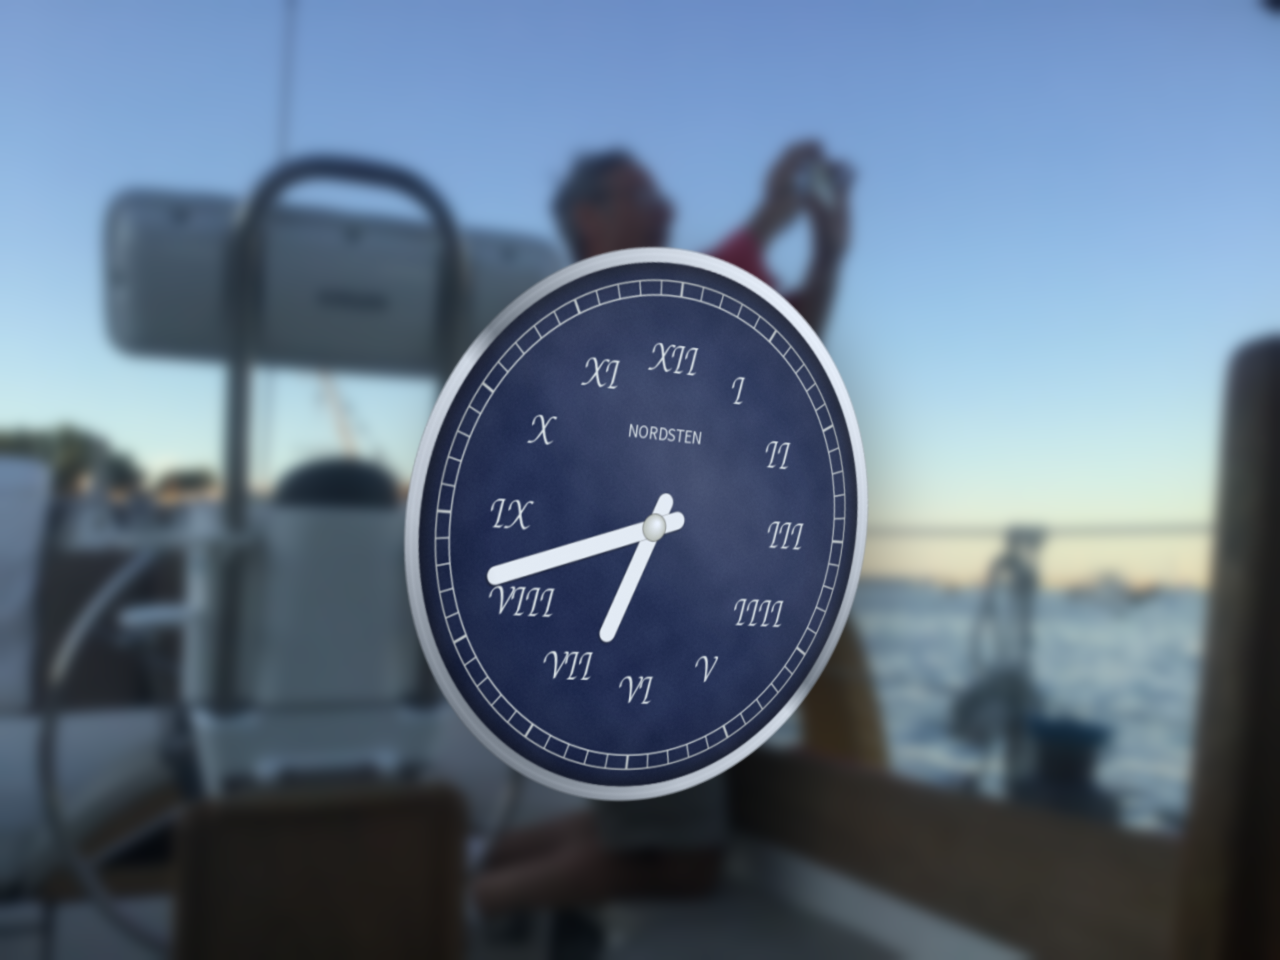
6:42
